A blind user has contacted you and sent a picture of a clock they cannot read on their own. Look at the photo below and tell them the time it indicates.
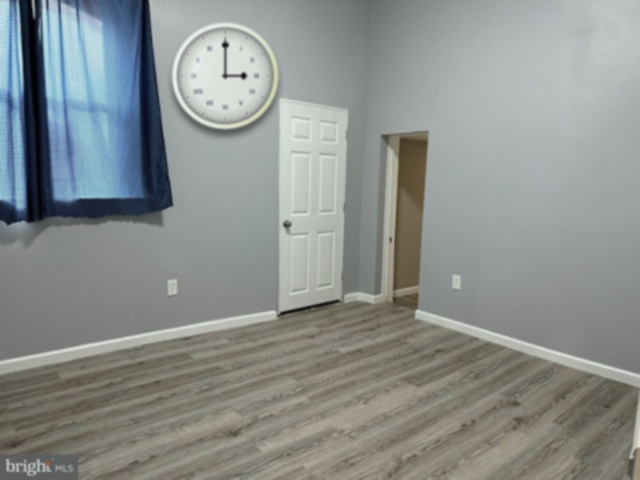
3:00
